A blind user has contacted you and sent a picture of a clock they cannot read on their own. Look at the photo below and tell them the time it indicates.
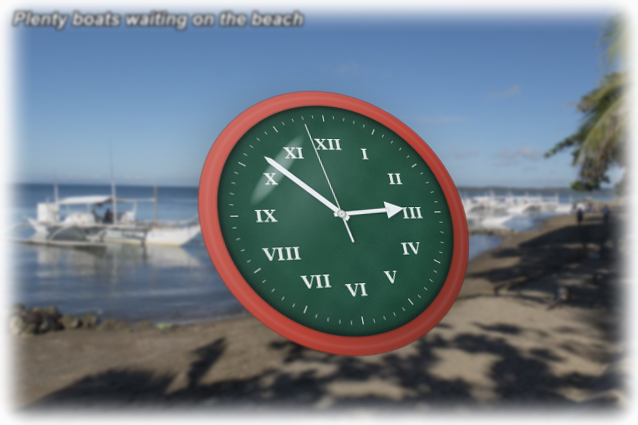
2:51:58
